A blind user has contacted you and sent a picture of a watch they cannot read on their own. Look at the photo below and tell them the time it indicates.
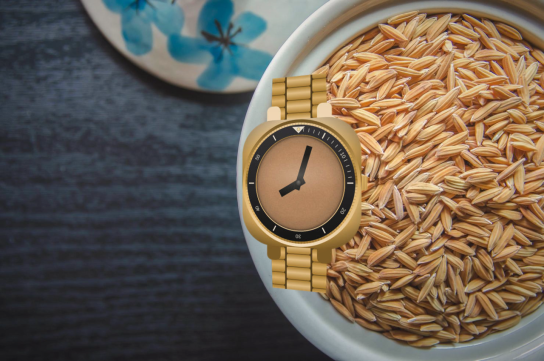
8:03
